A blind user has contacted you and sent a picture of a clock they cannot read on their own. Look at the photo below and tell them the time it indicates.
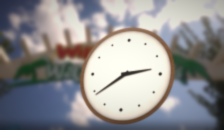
2:39
